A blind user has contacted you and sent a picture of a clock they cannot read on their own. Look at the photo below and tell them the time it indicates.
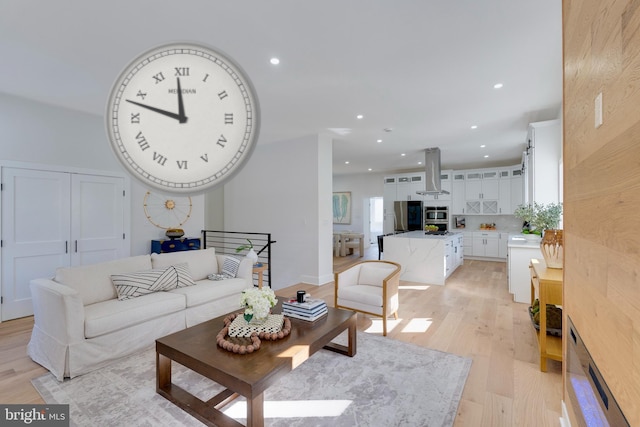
11:48
